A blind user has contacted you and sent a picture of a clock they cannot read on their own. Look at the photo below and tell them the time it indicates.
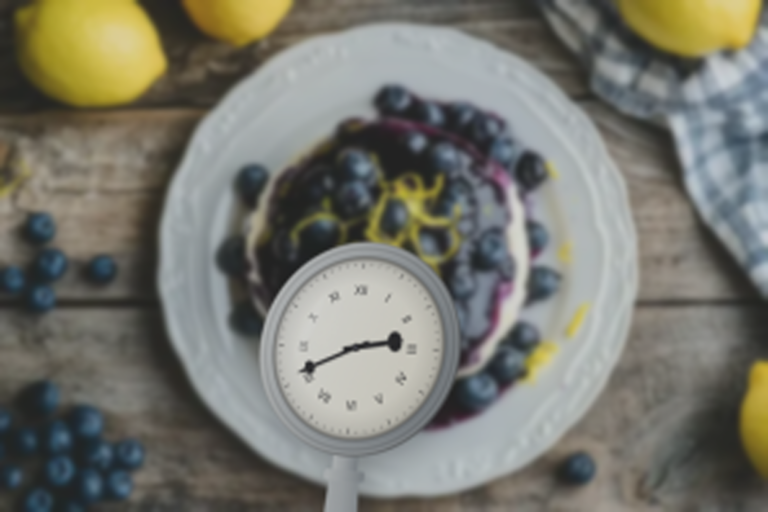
2:41
